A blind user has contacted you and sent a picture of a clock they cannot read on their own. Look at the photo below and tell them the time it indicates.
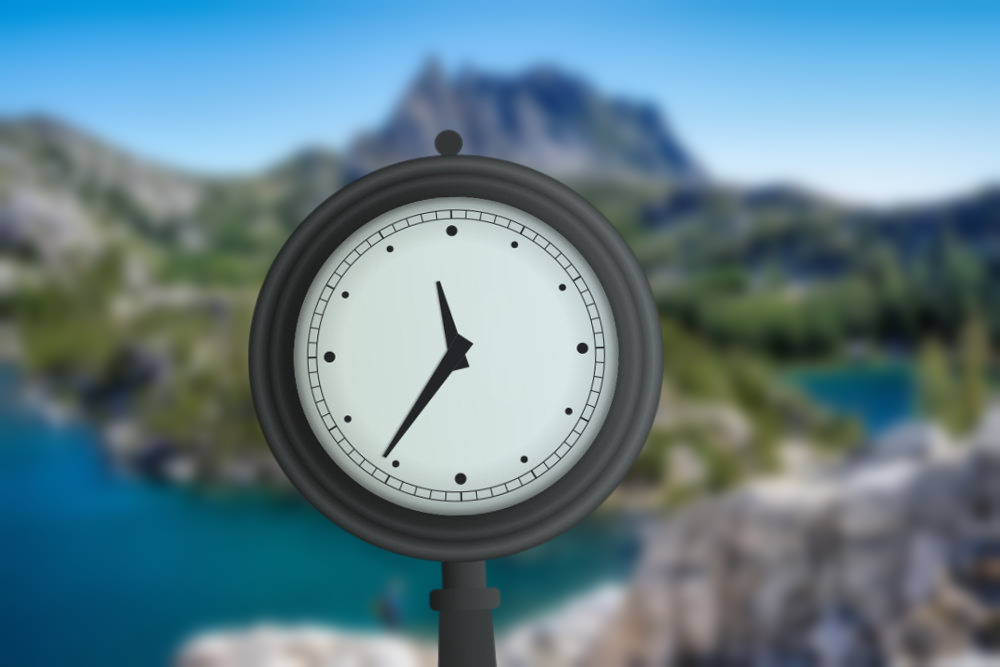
11:36
